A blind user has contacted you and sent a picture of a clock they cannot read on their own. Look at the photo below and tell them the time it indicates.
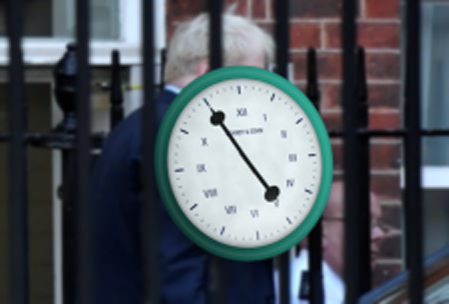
4:55
